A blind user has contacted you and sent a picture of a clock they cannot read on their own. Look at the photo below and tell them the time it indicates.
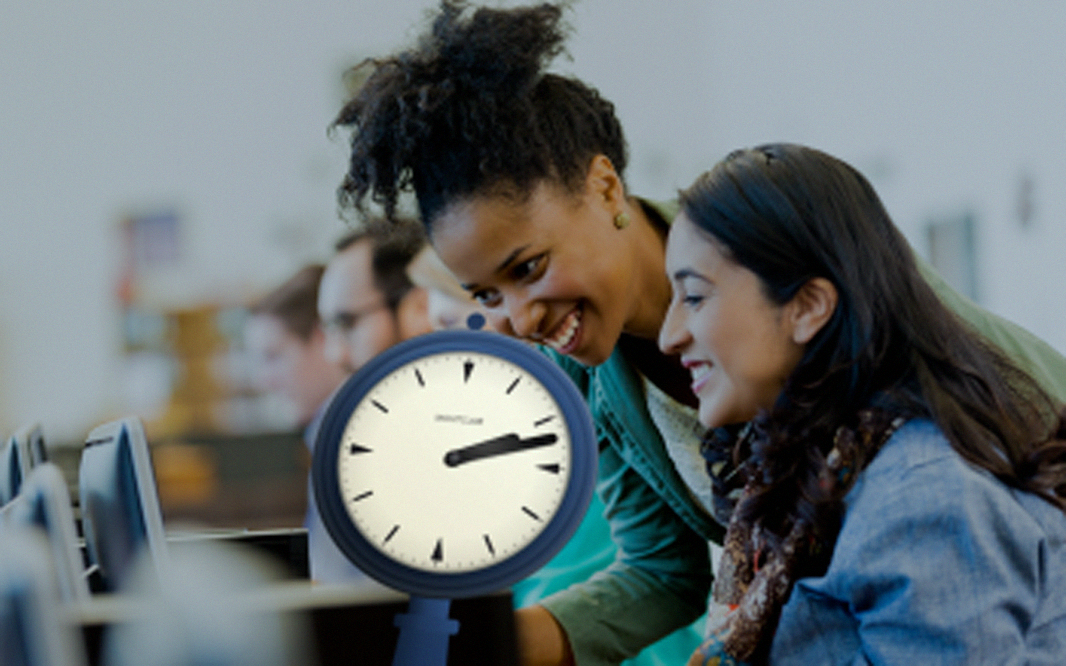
2:12
